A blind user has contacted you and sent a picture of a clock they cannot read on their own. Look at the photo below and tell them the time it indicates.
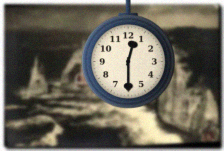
12:30
